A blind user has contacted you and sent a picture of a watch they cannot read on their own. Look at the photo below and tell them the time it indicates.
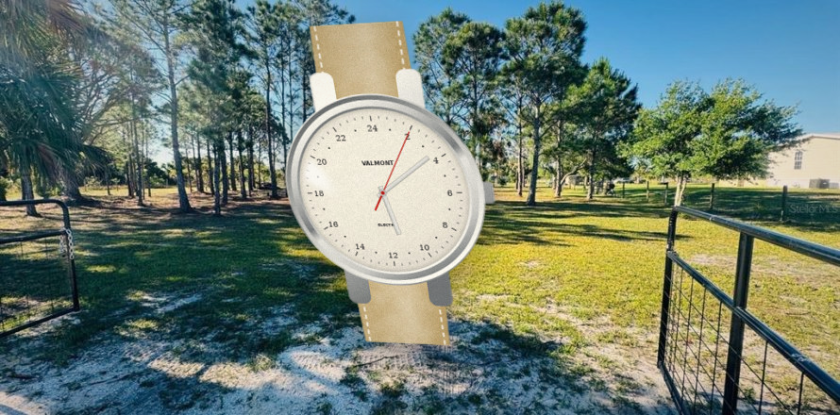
11:09:05
